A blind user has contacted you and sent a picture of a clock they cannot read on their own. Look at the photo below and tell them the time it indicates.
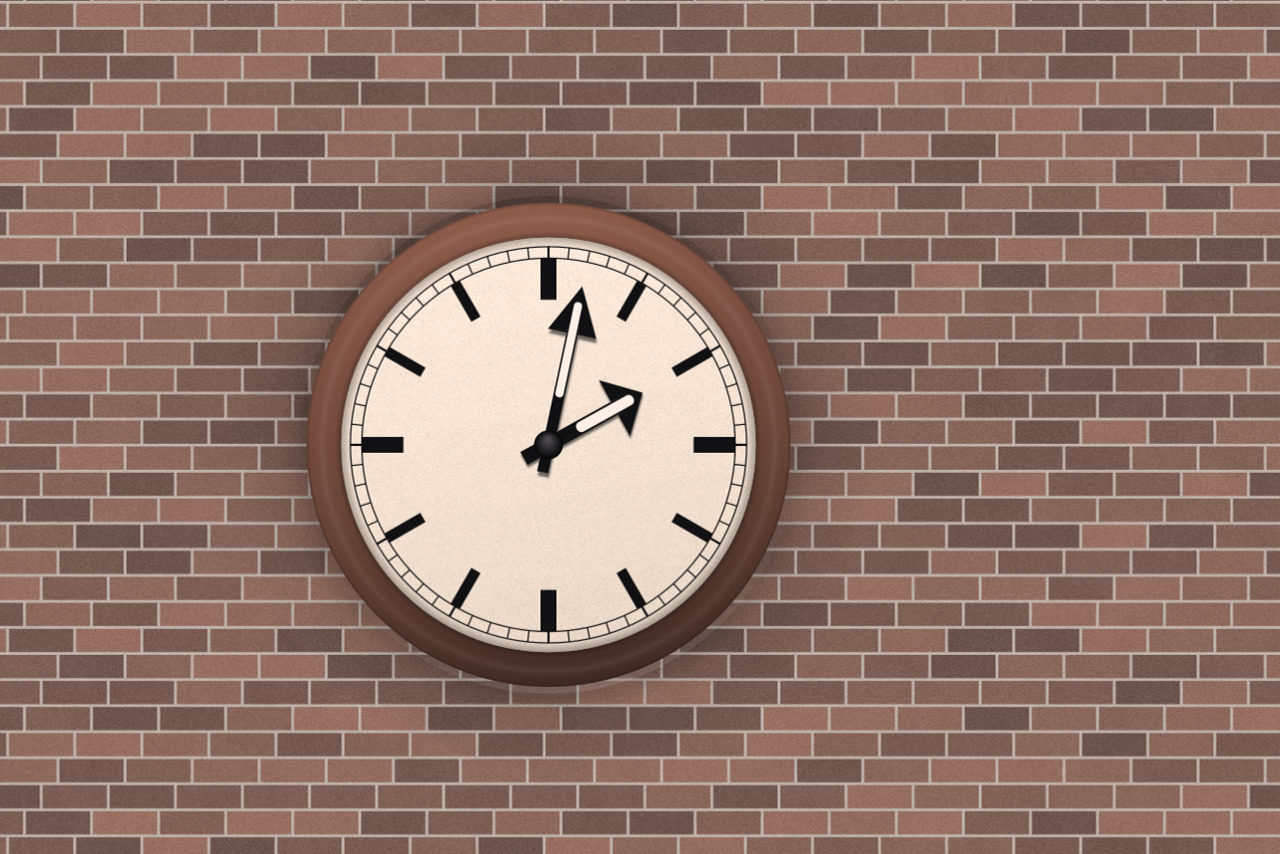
2:02
